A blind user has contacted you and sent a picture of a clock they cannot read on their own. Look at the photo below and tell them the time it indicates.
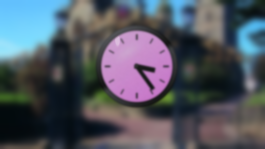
3:24
